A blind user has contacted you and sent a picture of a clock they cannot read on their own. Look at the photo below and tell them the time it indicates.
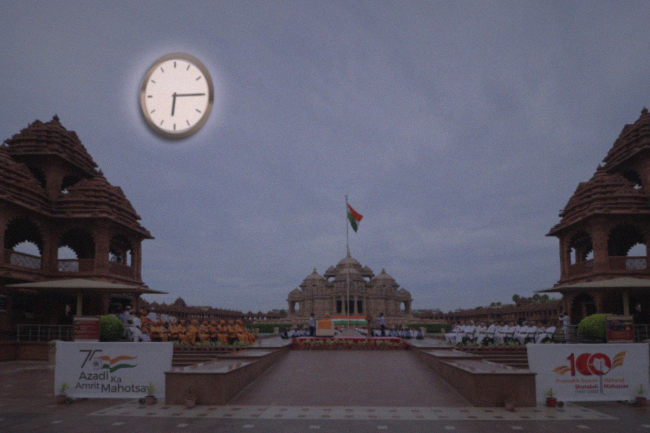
6:15
